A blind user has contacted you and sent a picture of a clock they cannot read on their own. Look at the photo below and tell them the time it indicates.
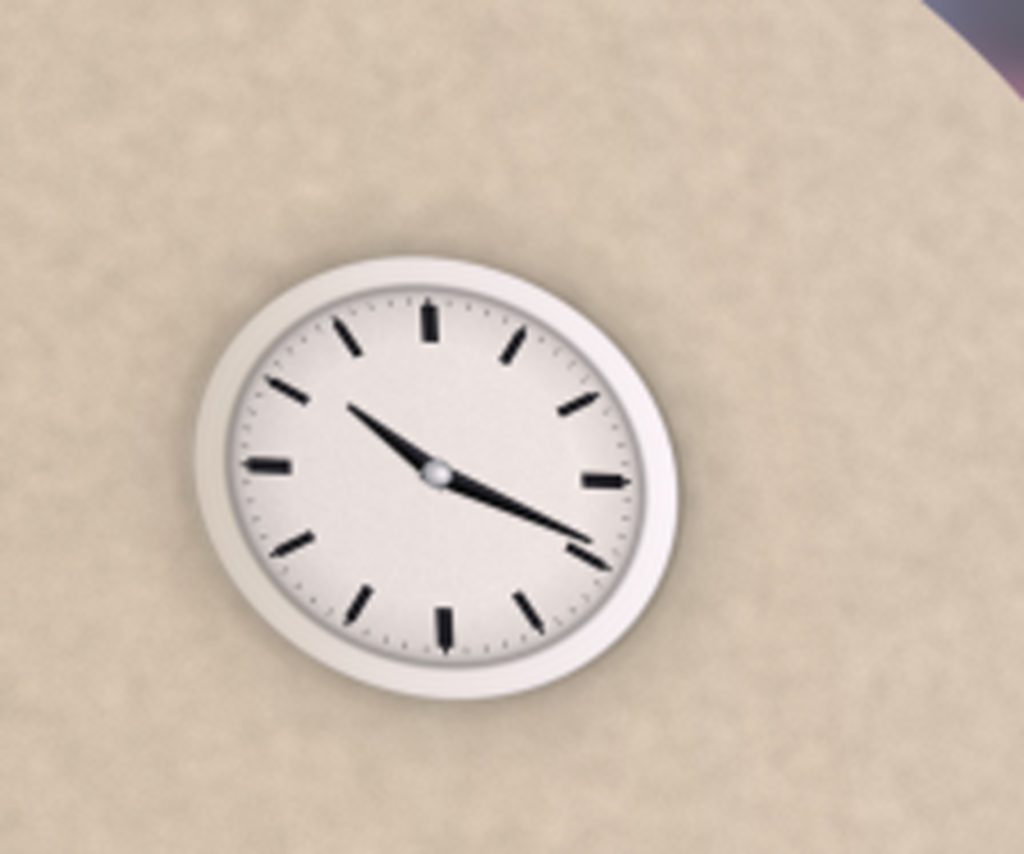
10:19
